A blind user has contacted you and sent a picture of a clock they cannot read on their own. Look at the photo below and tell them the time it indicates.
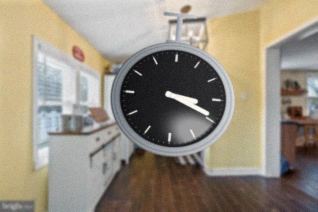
3:19
